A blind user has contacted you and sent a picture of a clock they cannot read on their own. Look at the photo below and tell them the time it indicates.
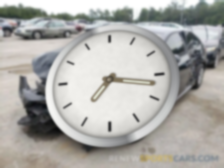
7:17
